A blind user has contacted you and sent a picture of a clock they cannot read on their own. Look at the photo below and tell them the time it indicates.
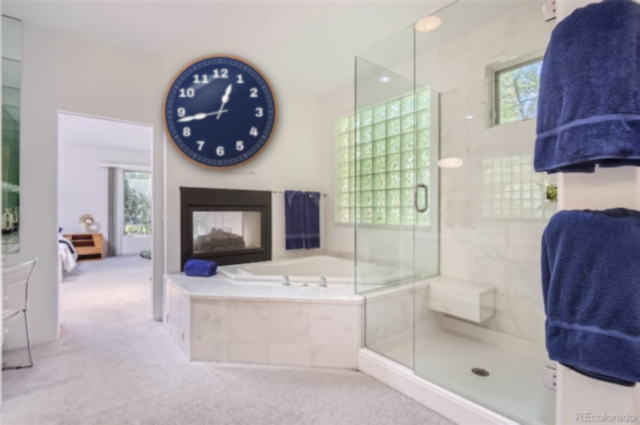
12:43
